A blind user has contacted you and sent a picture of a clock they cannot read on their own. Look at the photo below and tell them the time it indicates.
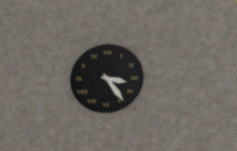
3:24
